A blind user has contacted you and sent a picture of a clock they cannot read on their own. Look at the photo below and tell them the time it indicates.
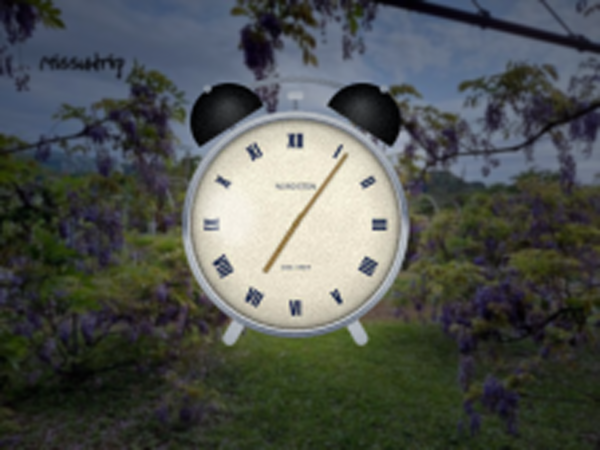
7:06
